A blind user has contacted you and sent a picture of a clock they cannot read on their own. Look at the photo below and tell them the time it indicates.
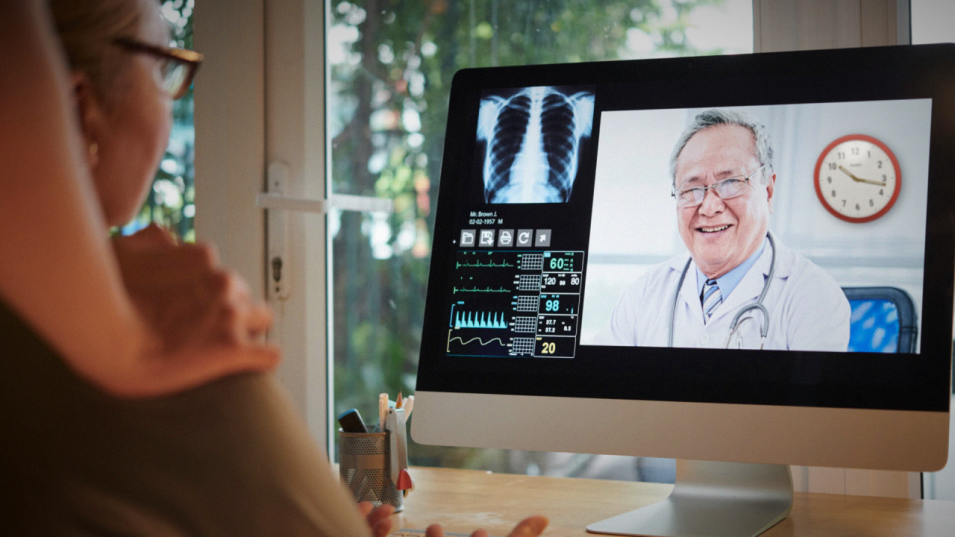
10:17
